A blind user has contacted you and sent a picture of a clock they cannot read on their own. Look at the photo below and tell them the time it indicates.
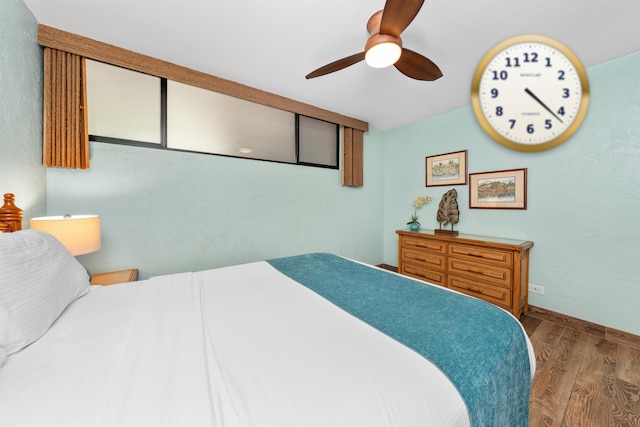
4:22
